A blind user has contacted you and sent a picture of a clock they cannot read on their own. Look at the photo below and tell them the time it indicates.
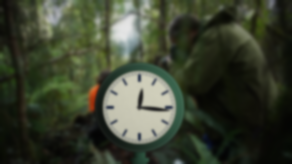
12:16
